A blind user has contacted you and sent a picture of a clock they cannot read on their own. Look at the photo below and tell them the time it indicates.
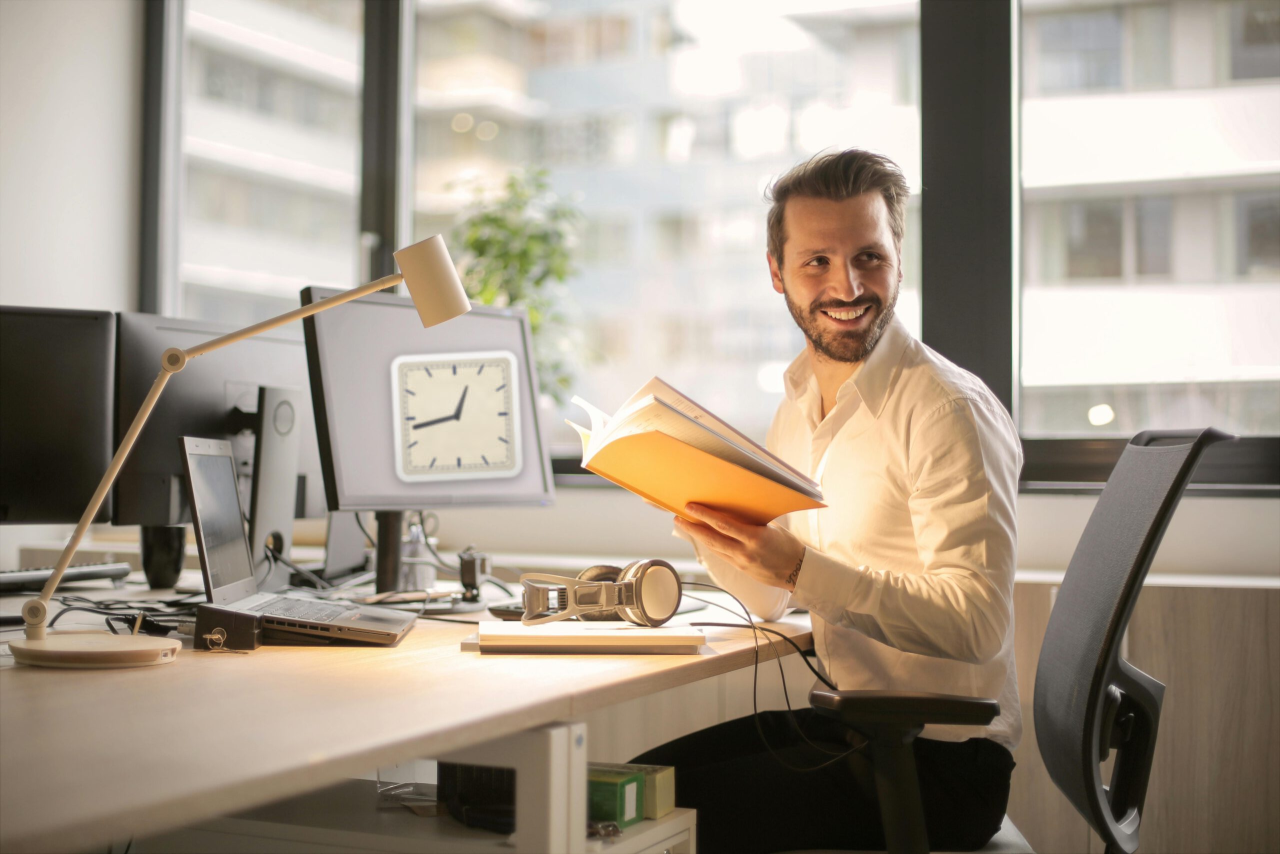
12:43
